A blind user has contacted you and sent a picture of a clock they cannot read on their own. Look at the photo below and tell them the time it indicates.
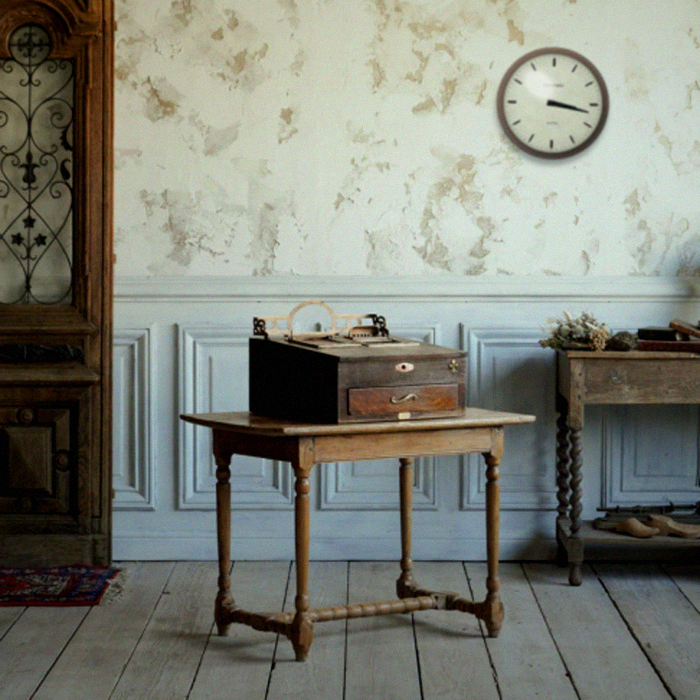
3:17
